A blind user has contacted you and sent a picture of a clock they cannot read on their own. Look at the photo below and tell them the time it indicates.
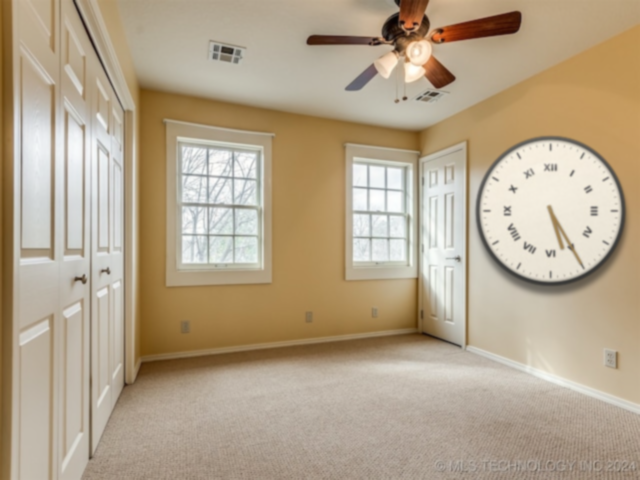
5:25
